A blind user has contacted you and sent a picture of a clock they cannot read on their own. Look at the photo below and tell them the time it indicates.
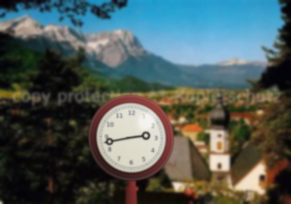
2:43
